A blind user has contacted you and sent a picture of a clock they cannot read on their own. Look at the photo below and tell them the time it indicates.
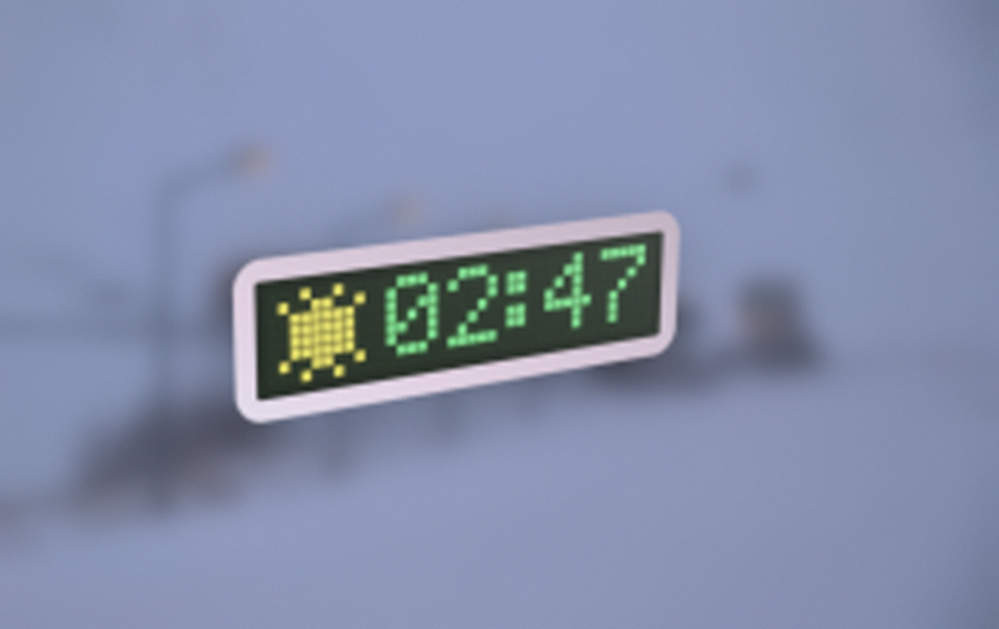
2:47
